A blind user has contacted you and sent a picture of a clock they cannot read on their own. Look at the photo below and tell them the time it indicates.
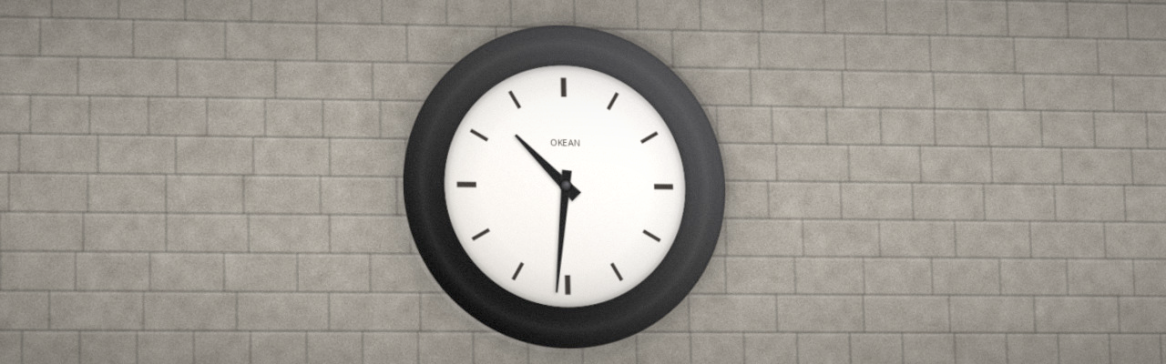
10:31
